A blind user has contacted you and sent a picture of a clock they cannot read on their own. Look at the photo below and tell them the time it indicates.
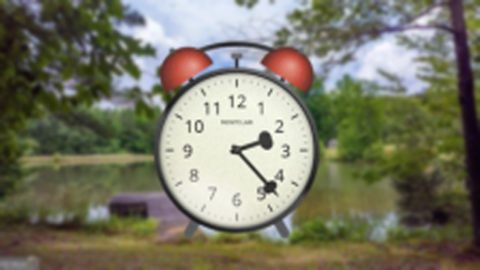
2:23
